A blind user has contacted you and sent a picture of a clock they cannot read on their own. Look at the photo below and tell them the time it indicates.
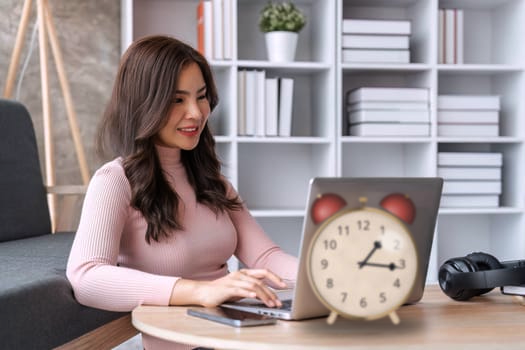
1:16
